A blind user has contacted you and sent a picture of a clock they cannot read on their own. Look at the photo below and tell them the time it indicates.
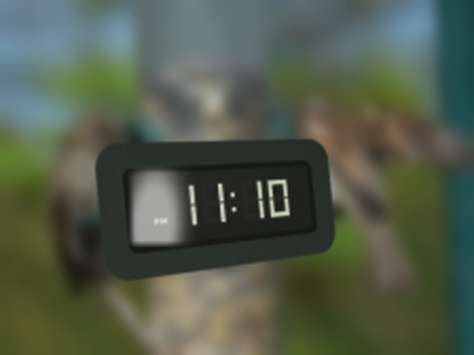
11:10
